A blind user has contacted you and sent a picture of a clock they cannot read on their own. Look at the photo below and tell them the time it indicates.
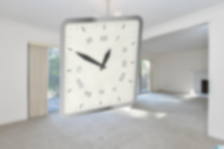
12:50
